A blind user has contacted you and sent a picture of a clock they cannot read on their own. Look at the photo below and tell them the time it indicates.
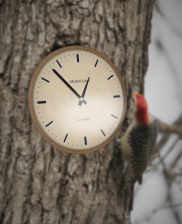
12:53
